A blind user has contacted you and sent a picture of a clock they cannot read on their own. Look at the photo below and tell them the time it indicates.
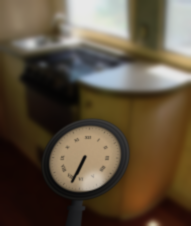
6:33
